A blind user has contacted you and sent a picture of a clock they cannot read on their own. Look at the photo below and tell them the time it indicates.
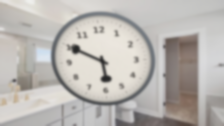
5:50
